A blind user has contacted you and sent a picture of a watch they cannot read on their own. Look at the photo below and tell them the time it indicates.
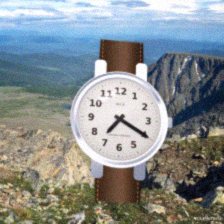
7:20
